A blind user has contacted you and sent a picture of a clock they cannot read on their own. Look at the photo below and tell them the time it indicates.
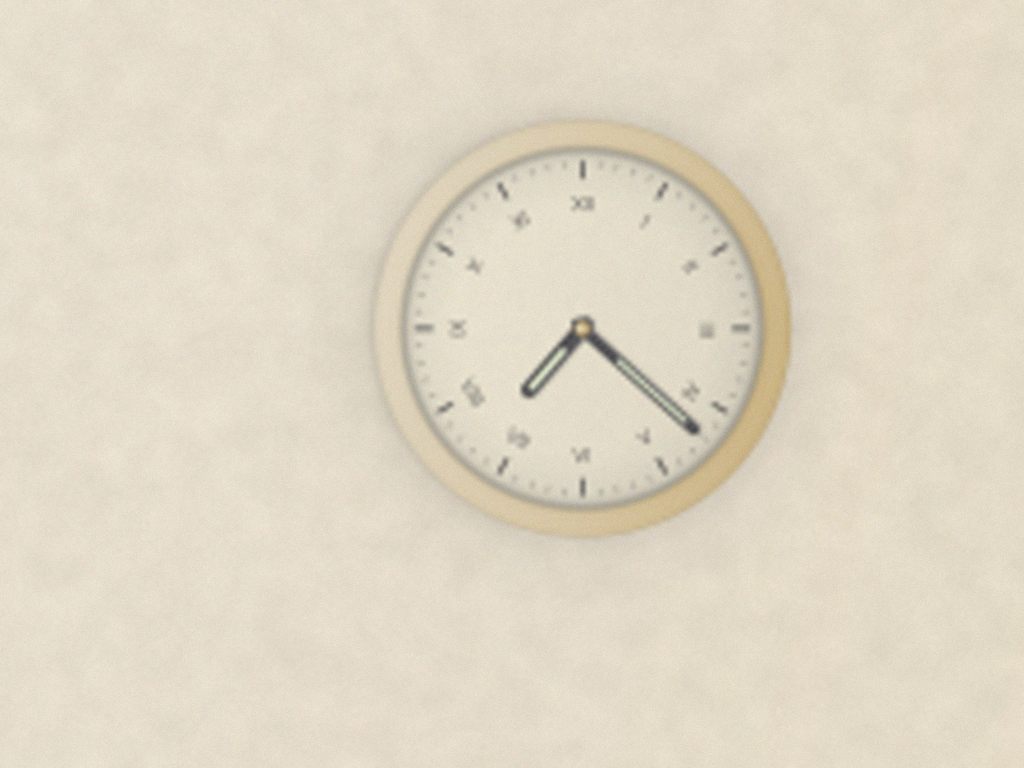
7:22
